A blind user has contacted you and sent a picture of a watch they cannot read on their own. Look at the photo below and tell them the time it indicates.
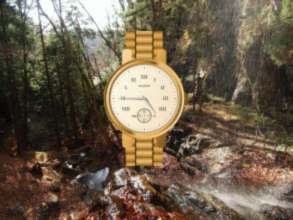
4:45
